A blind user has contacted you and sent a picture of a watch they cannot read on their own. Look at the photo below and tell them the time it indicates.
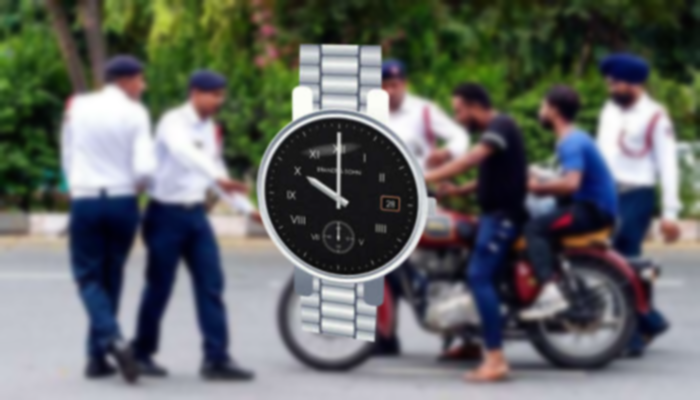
10:00
